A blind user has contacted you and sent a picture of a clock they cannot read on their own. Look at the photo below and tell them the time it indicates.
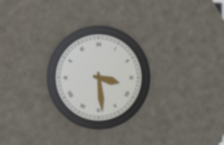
3:29
